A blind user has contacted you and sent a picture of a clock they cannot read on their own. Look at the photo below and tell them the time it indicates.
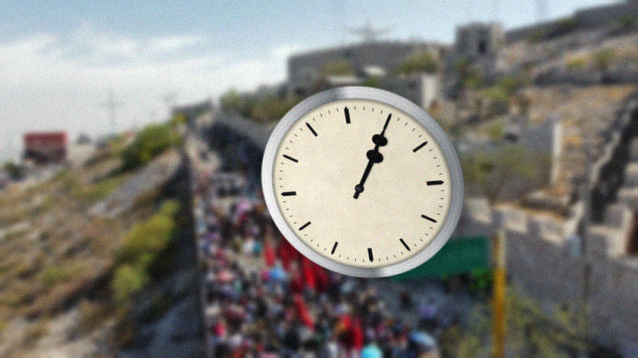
1:05
